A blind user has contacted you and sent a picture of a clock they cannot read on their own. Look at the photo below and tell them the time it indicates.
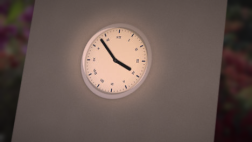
3:53
